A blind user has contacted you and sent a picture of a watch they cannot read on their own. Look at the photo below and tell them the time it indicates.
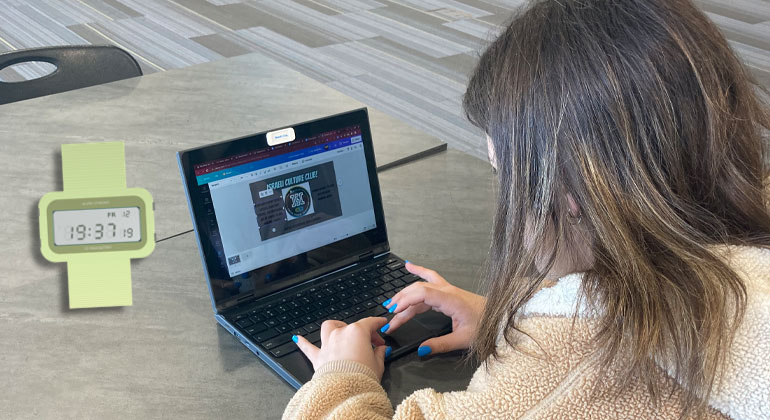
19:37:19
